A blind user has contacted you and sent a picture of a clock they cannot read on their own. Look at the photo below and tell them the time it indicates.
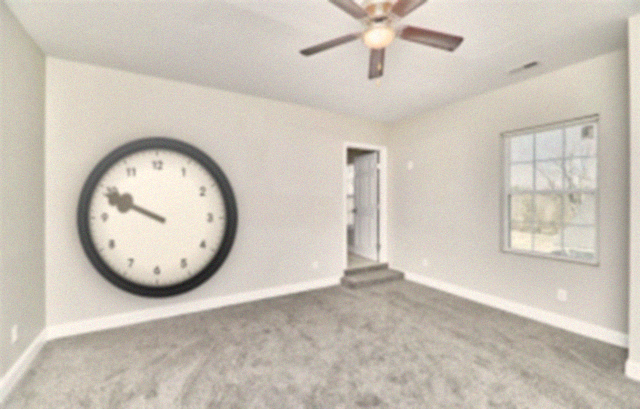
9:49
